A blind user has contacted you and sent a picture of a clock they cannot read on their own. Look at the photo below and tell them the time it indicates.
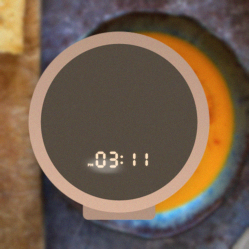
3:11
